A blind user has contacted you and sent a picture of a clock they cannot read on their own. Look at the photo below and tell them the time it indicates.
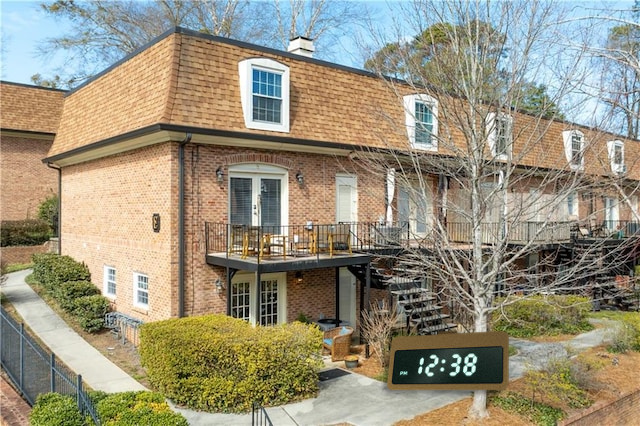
12:38
